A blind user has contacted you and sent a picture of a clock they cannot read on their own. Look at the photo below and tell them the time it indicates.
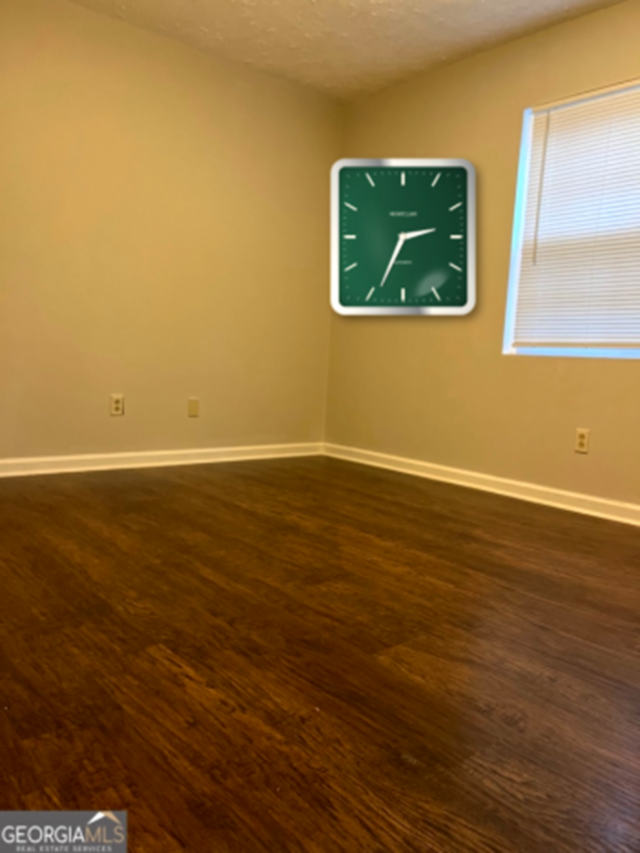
2:34
